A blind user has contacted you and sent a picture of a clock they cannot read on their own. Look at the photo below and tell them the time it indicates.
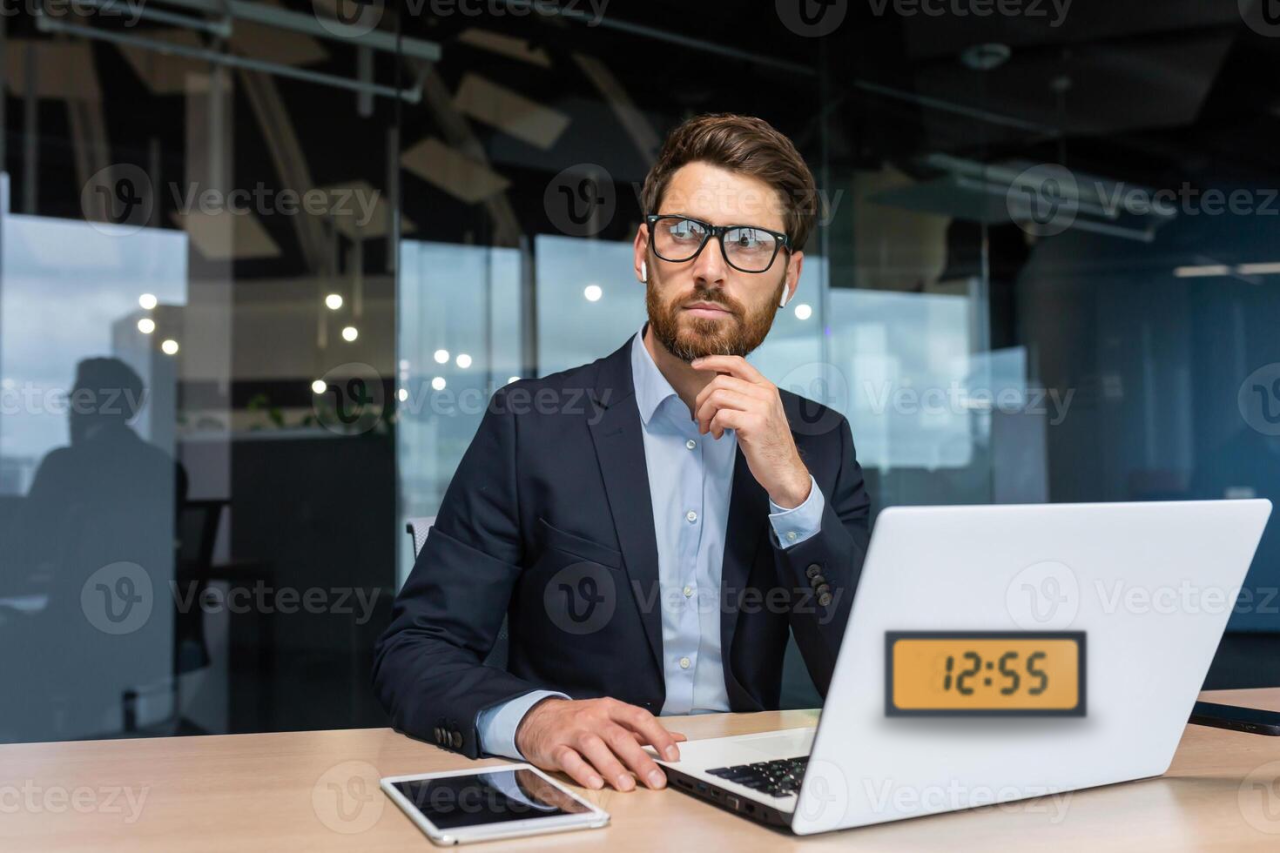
12:55
